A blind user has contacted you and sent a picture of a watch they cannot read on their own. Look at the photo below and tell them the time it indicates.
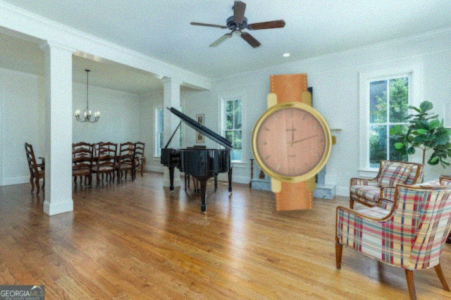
12:13
